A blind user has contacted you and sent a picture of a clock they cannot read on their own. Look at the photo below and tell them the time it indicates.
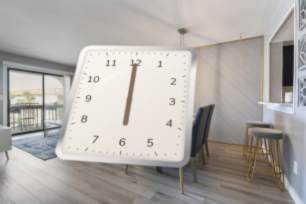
6:00
